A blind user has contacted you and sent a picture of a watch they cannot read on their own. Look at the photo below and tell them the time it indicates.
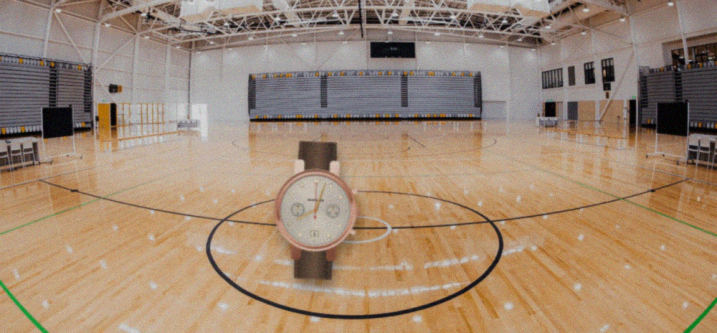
8:03
